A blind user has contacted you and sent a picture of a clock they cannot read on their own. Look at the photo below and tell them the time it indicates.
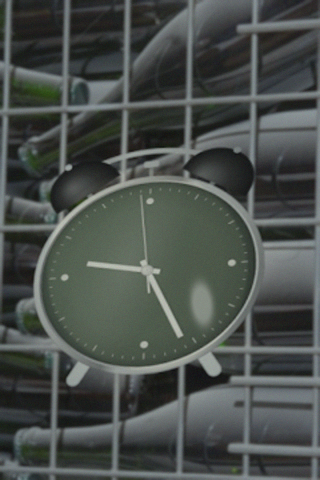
9:25:59
